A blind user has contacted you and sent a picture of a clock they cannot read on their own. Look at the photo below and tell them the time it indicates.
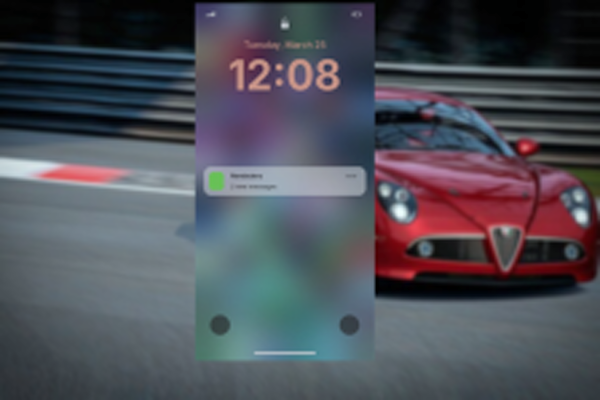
12:08
